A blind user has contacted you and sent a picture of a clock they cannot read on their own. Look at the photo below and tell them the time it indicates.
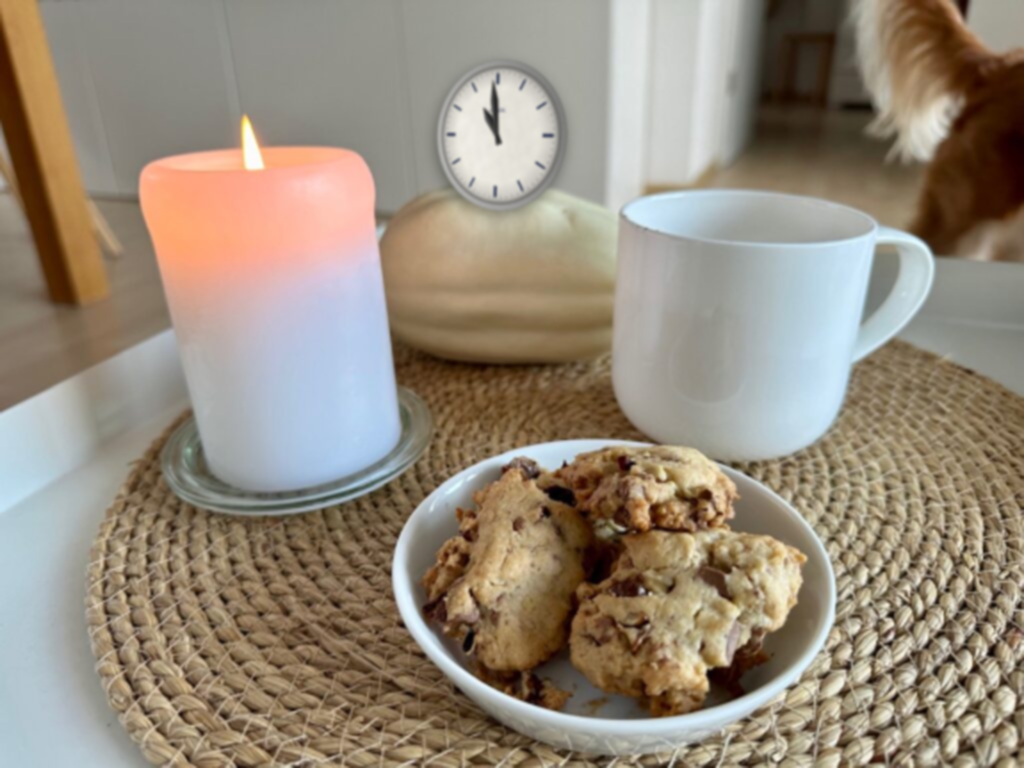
10:59
